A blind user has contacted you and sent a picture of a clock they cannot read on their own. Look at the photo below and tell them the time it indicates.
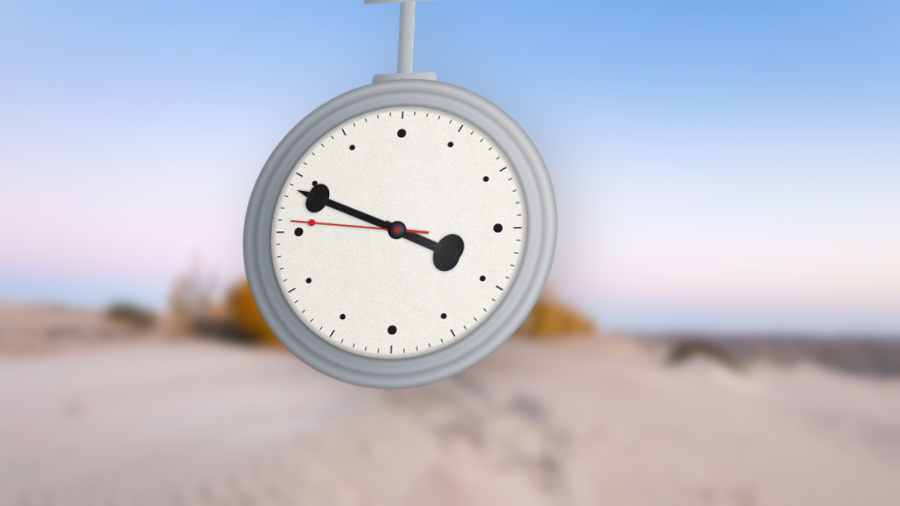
3:48:46
